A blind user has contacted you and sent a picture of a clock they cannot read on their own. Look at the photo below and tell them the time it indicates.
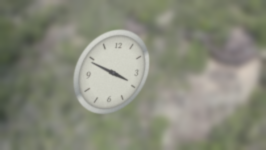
3:49
